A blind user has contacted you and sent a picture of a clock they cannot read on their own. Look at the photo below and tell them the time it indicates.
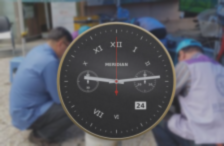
9:14
